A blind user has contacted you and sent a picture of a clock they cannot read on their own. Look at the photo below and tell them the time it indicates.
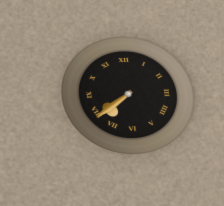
7:39
